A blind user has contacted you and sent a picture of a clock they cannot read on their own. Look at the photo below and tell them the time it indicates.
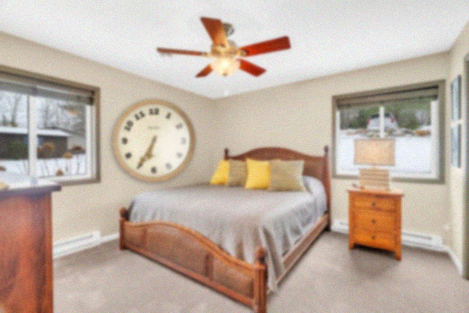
6:35
